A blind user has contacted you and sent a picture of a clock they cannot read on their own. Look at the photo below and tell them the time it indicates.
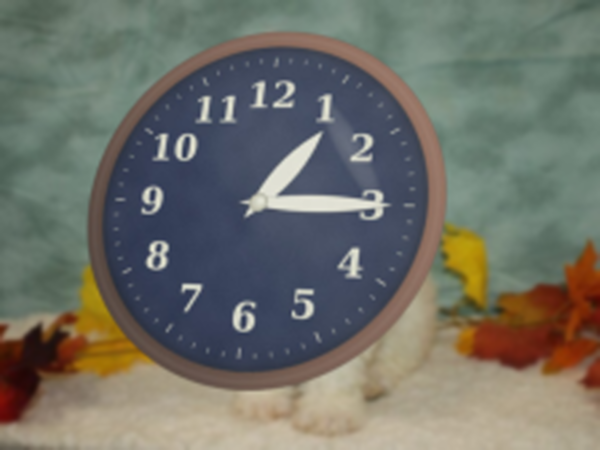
1:15
